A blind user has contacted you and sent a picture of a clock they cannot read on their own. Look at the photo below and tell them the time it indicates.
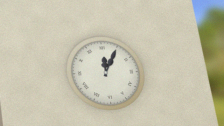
12:05
